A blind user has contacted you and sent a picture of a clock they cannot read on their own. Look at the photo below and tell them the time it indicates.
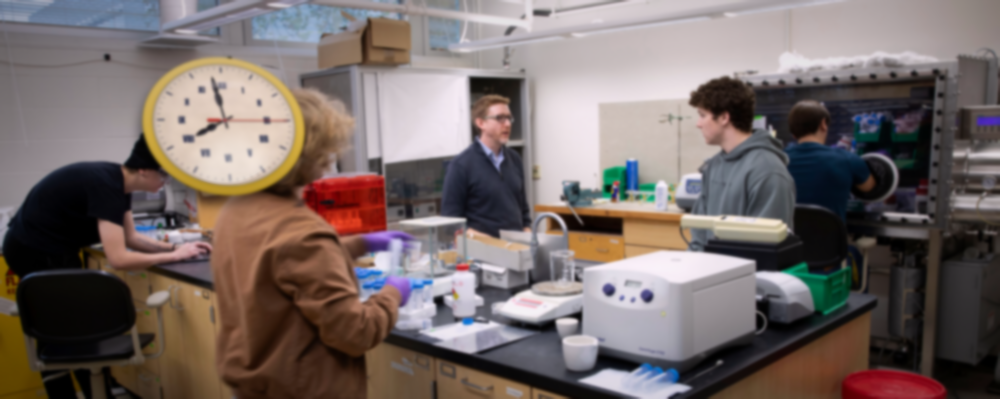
7:58:15
